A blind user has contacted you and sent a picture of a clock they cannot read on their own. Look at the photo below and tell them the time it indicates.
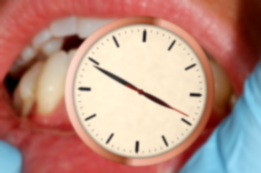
3:49:19
